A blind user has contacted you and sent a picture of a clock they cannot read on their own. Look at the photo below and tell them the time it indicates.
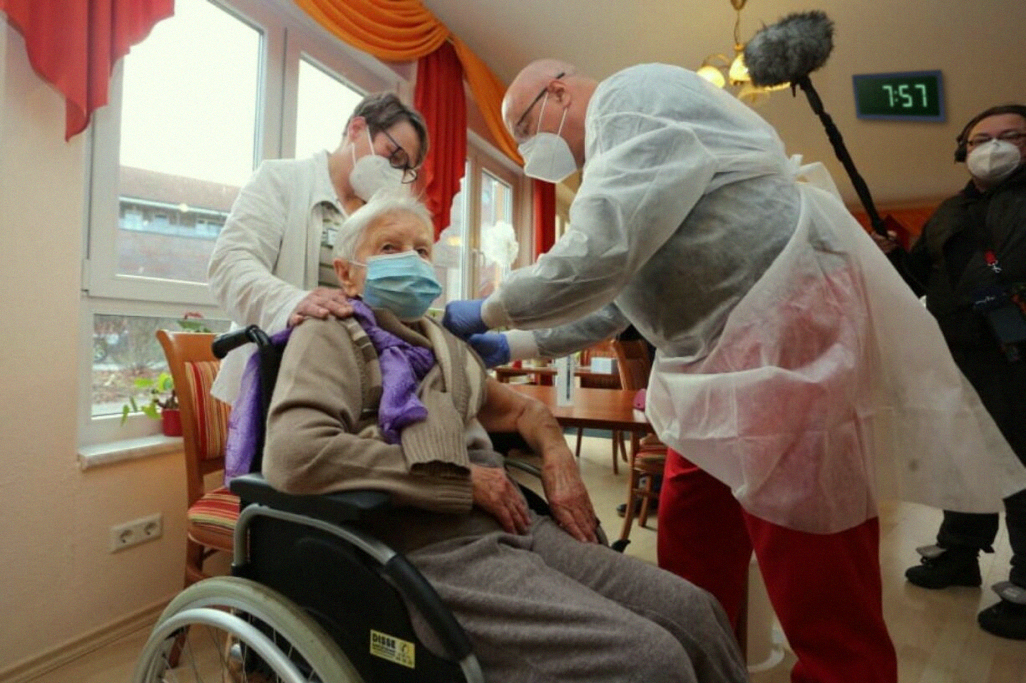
7:57
